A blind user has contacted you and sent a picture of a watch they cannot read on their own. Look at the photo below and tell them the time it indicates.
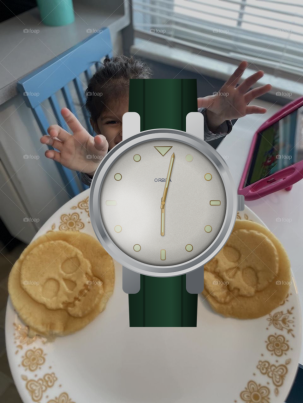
6:02
